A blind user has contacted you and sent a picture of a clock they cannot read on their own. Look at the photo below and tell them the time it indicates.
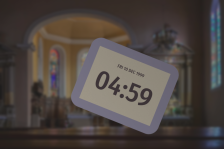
4:59
